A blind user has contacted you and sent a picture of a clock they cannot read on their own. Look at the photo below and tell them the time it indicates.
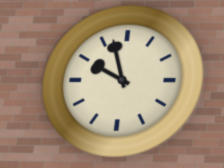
9:57
